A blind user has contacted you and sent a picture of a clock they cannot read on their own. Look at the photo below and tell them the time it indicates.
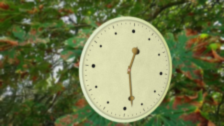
12:28
